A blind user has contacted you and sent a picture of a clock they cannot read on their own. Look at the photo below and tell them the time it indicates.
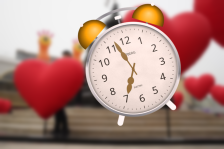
6:57
